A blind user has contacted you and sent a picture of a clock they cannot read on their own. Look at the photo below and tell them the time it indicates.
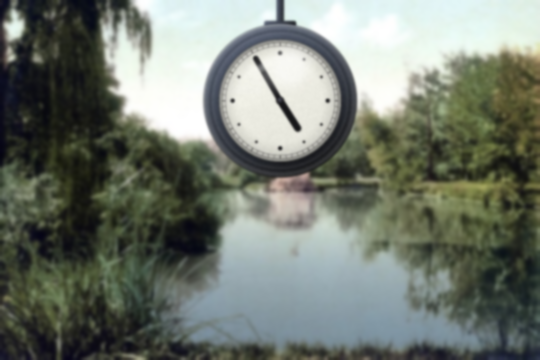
4:55
